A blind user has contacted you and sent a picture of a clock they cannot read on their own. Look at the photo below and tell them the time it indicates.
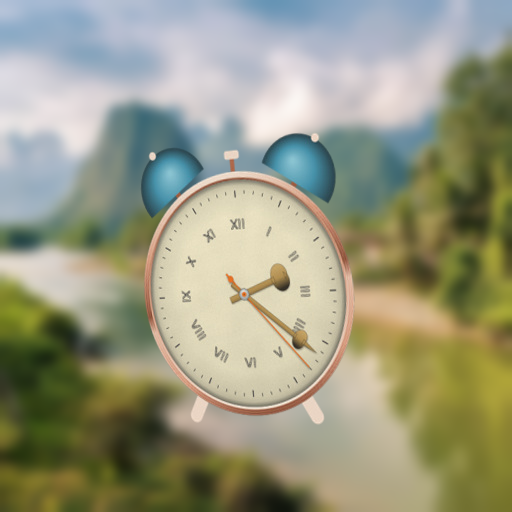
2:21:23
